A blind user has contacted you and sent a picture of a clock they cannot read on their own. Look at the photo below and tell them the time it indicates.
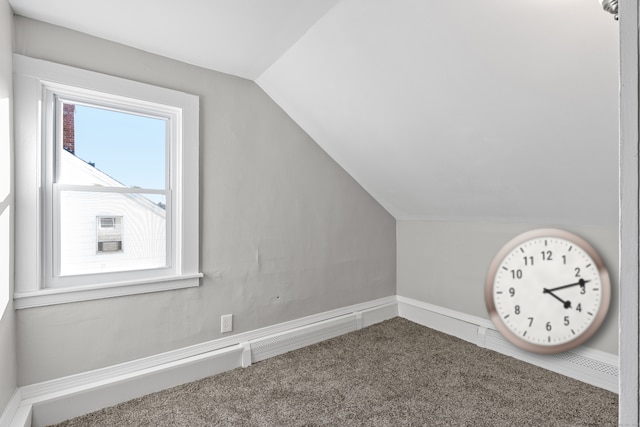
4:13
